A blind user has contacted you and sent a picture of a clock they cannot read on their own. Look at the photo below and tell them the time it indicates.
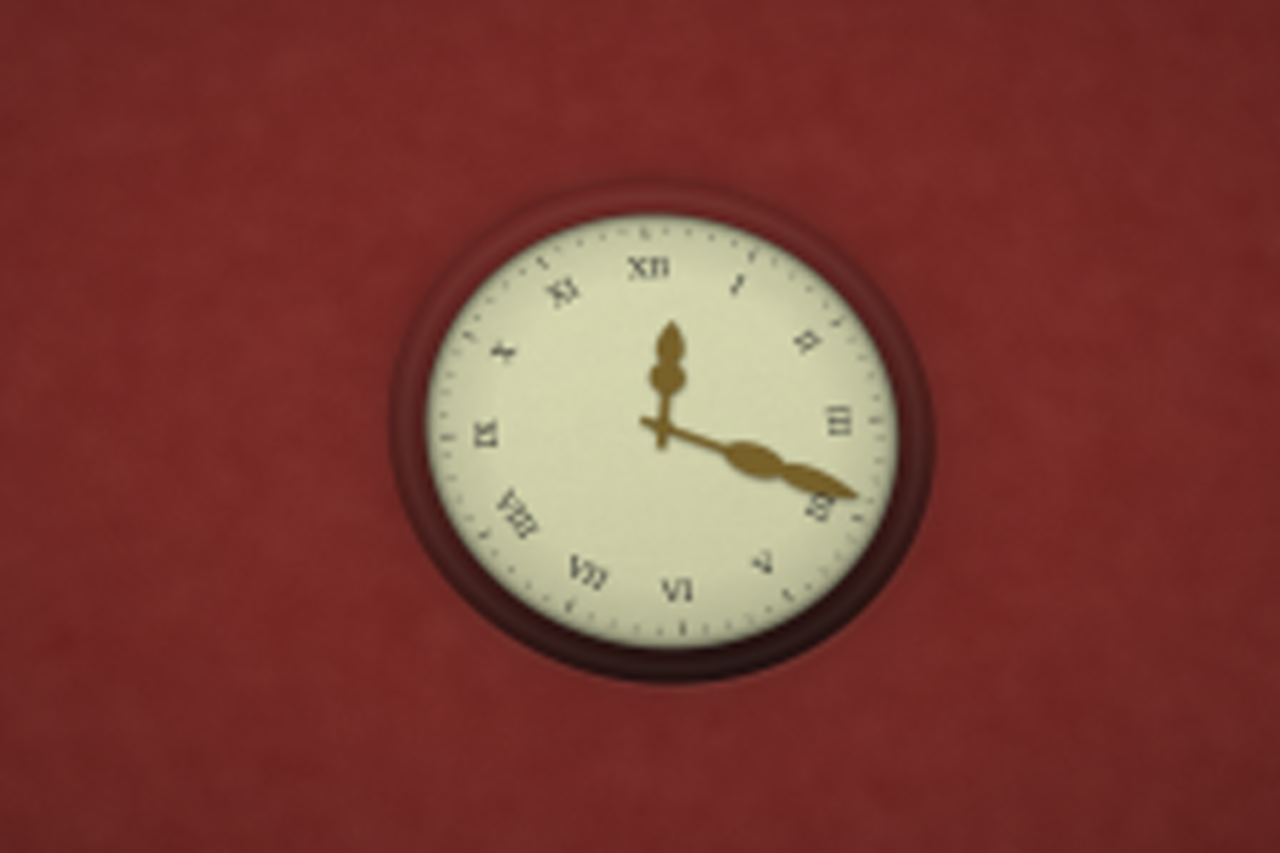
12:19
